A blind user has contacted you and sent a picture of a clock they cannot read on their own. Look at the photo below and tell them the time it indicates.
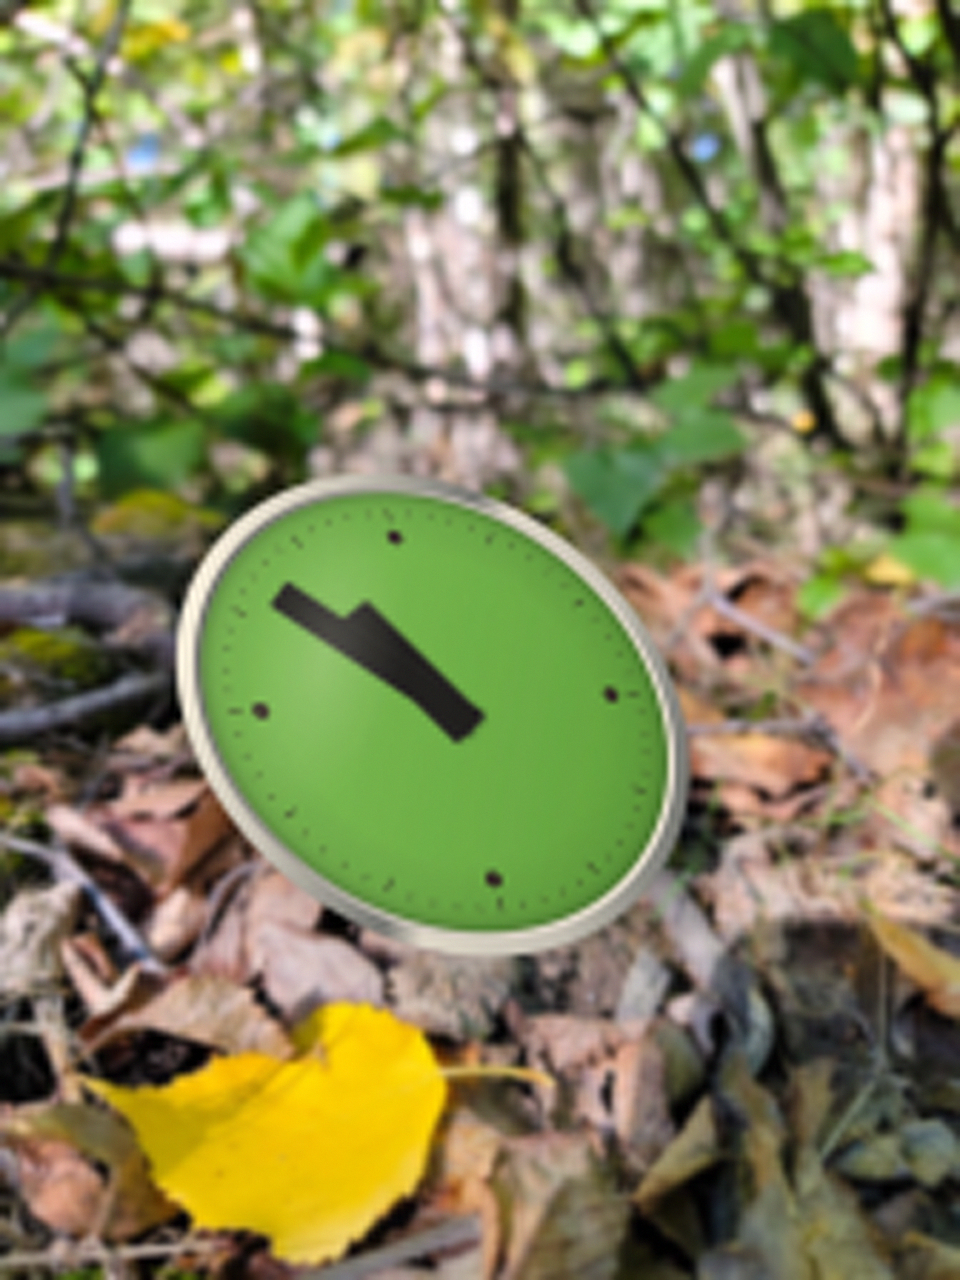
10:52
